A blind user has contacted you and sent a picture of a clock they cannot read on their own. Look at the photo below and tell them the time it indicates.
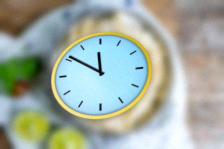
11:51
